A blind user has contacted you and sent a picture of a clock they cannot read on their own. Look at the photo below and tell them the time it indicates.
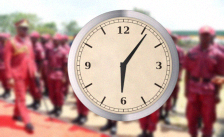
6:06
